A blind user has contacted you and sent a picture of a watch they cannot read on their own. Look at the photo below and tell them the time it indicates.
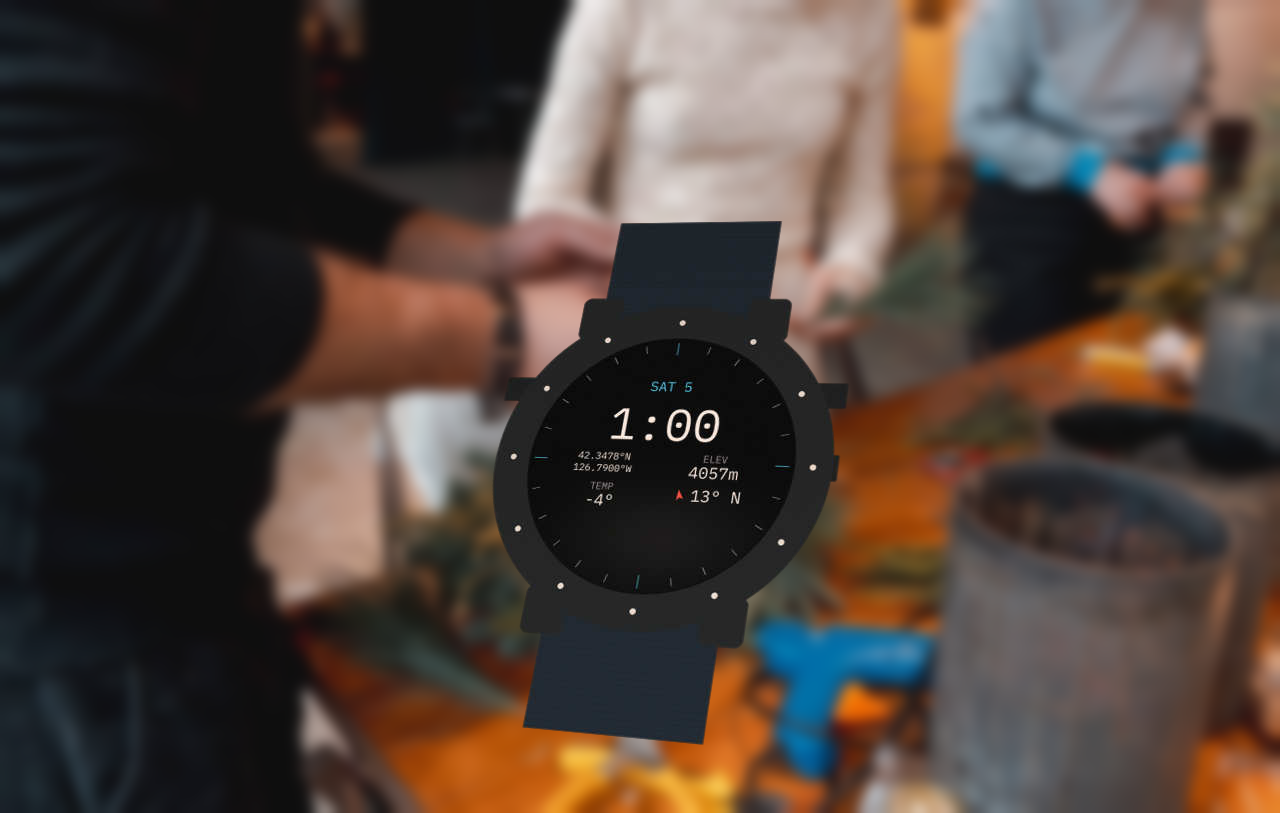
1:00
